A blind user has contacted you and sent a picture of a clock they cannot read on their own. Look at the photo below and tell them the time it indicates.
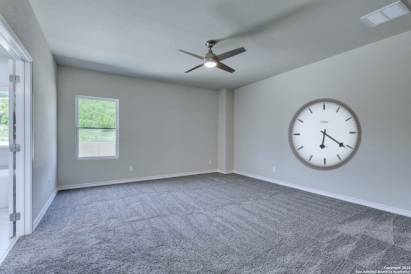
6:21
